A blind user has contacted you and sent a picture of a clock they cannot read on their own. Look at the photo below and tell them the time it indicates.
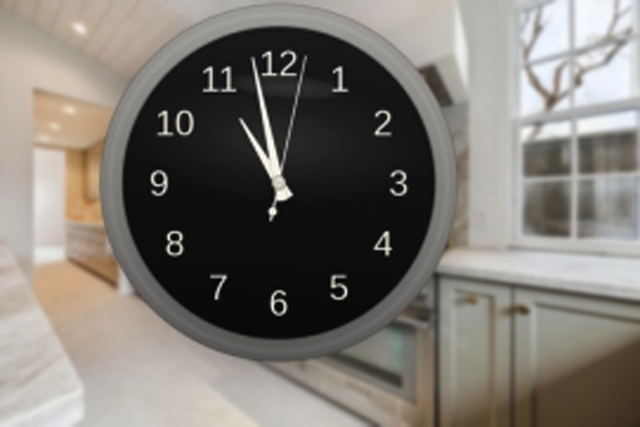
10:58:02
